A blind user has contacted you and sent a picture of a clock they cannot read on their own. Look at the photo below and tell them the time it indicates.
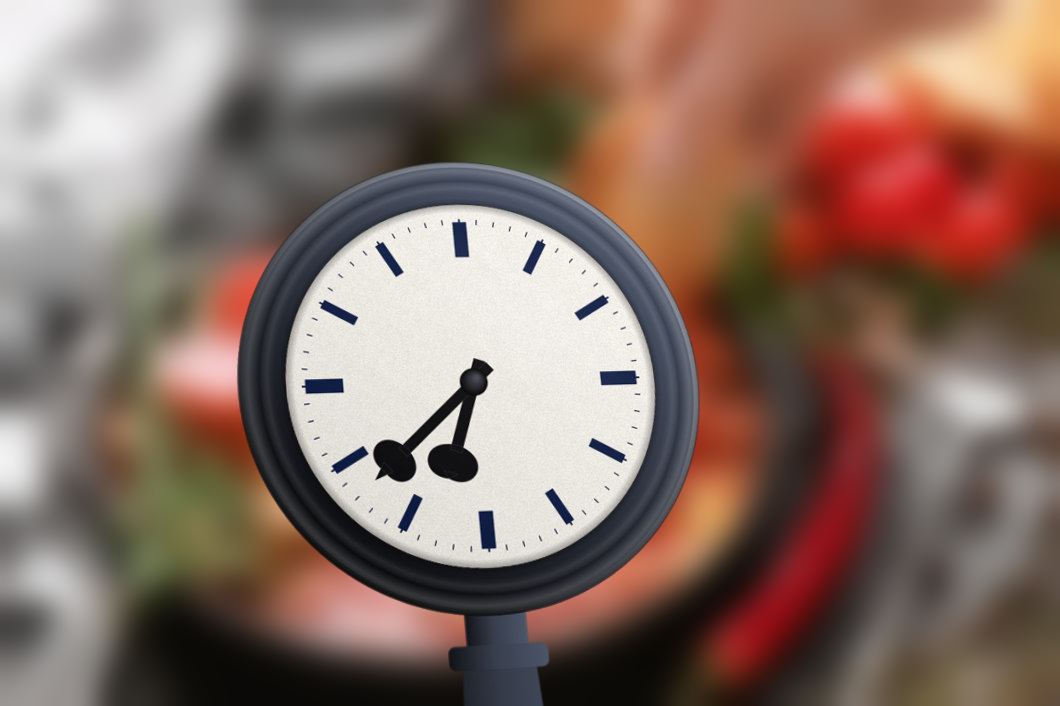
6:38
